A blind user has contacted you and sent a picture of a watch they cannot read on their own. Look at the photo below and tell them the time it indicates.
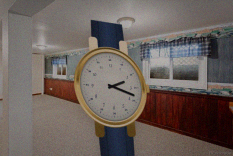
2:18
